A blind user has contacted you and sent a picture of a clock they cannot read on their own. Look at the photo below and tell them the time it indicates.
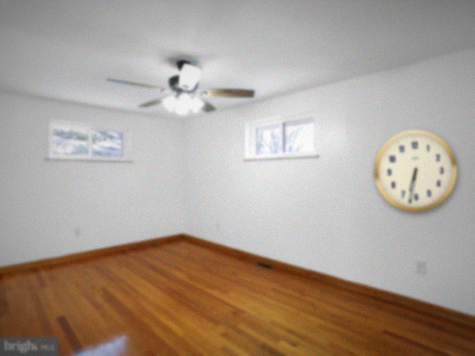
6:32
